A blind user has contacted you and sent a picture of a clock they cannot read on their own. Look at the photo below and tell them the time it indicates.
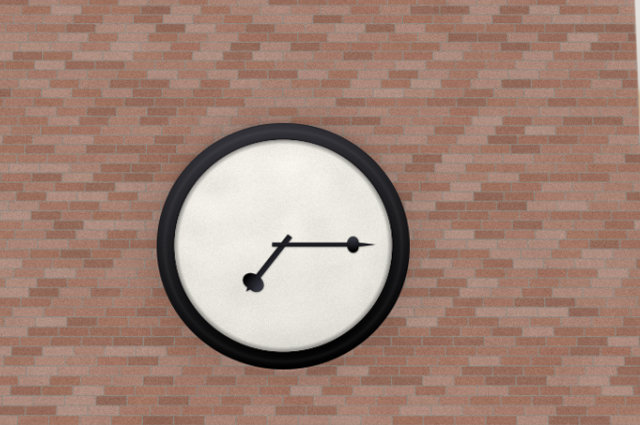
7:15
